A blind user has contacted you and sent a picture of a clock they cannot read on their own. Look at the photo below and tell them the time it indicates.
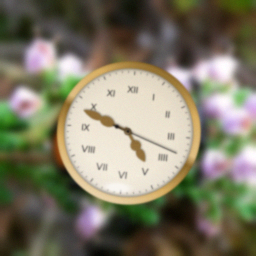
4:48:18
